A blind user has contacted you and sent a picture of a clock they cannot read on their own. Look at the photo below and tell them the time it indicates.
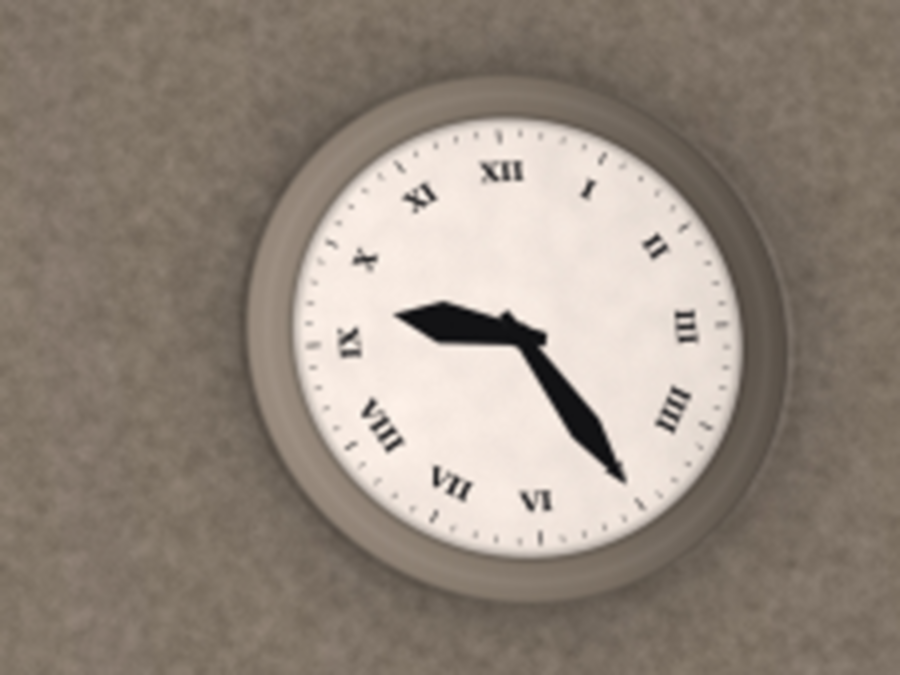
9:25
